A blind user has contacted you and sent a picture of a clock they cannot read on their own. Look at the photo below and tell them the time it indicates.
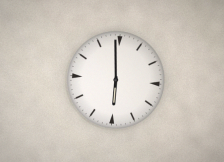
5:59
